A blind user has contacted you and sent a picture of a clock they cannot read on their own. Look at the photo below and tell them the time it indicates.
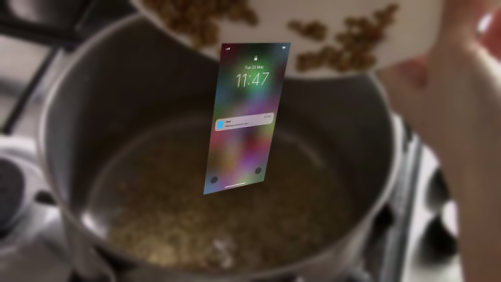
11:47
